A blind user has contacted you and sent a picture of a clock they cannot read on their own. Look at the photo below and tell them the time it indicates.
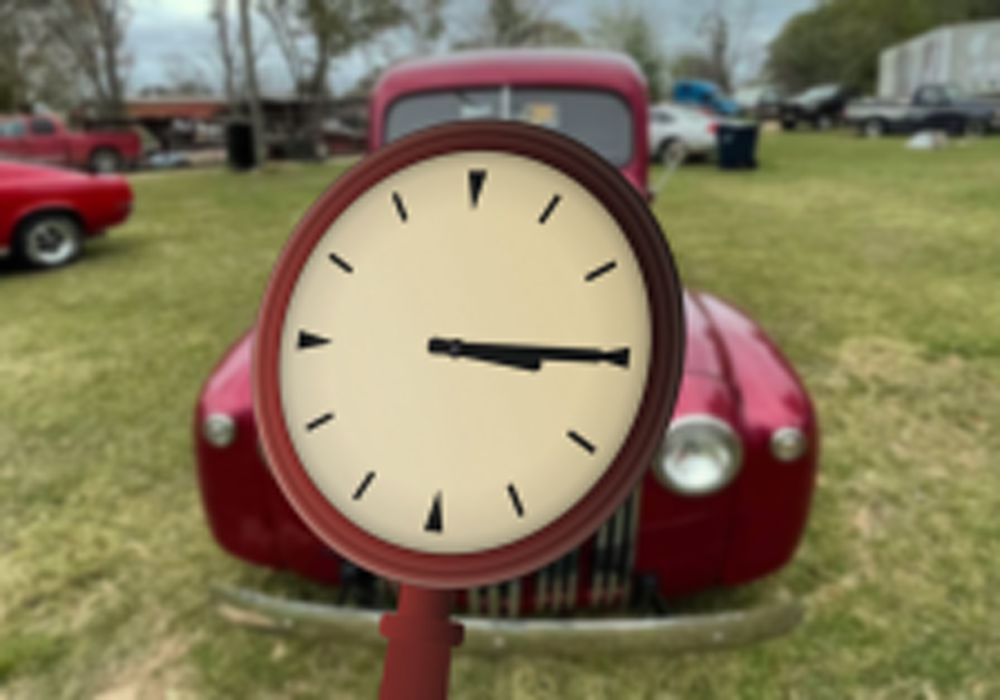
3:15
